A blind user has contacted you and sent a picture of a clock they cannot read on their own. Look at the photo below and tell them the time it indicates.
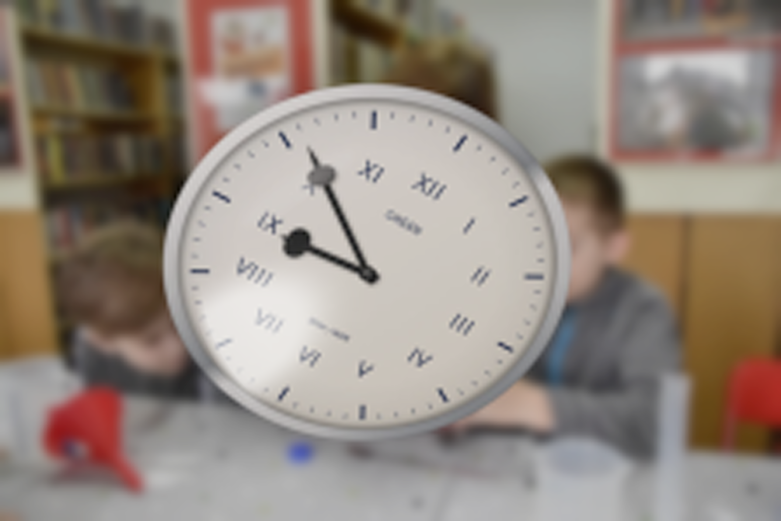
8:51
